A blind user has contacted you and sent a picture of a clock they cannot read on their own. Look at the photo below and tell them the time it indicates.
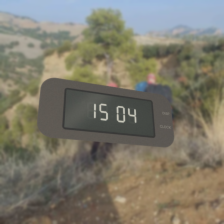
15:04
